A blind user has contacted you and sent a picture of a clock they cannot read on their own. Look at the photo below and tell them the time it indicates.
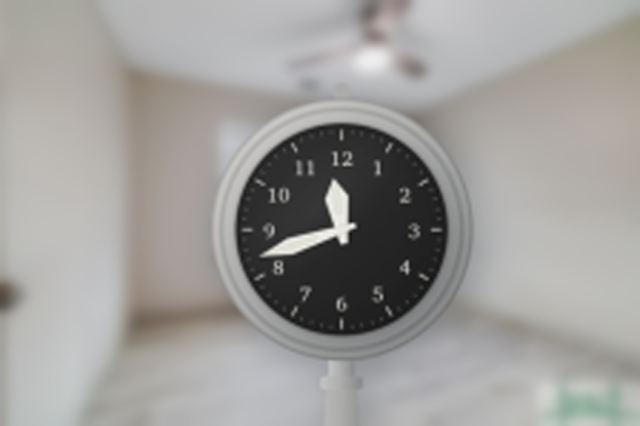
11:42
